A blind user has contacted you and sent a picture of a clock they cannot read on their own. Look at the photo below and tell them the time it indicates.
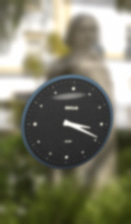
3:19
